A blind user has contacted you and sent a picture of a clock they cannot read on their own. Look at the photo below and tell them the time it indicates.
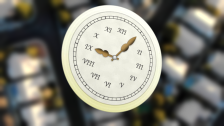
9:05
